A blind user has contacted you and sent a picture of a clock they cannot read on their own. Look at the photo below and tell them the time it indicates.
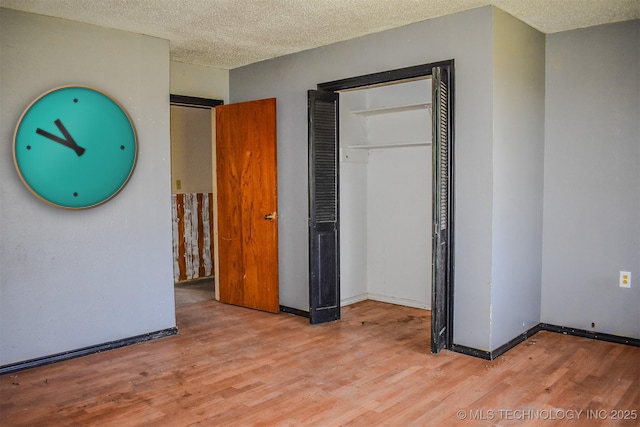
10:49
